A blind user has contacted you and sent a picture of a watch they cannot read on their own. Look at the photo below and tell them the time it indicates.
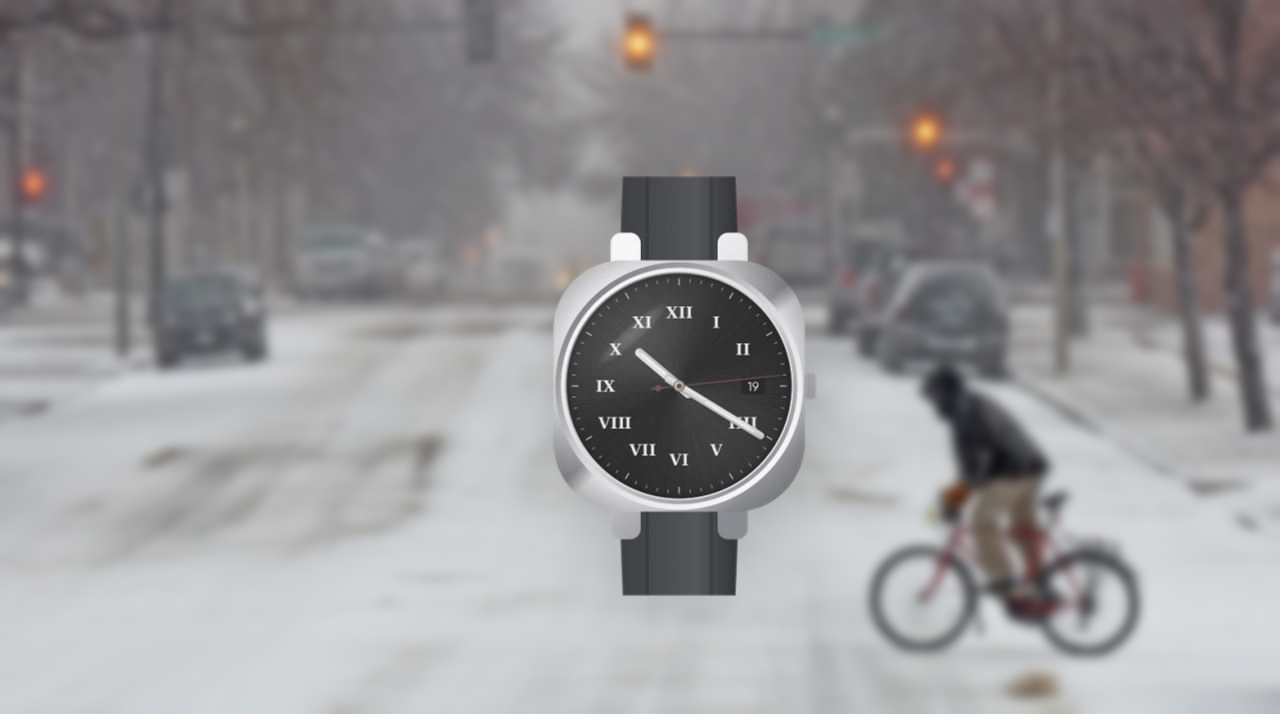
10:20:14
